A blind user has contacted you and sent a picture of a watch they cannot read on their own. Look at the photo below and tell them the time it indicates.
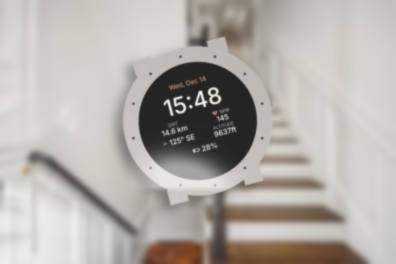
15:48
